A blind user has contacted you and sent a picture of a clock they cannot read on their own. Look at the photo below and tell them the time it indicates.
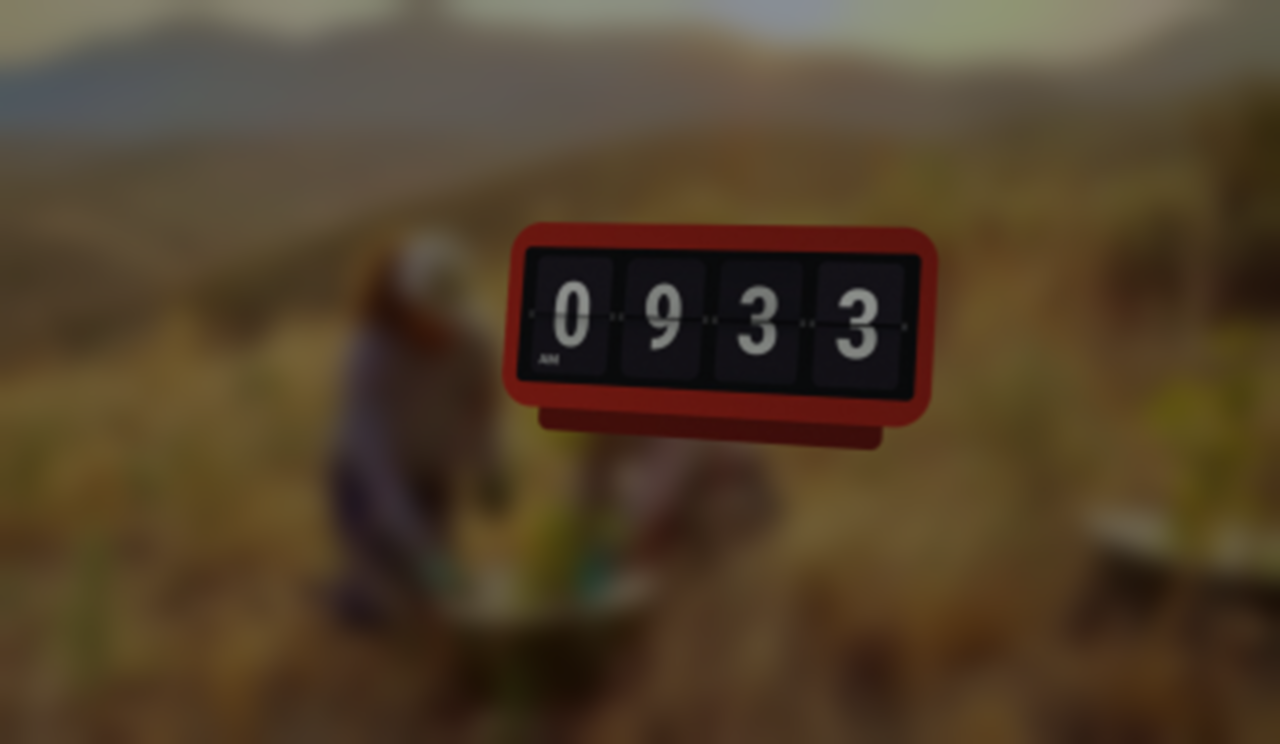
9:33
